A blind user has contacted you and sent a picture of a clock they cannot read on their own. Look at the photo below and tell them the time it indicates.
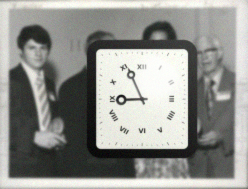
8:56
